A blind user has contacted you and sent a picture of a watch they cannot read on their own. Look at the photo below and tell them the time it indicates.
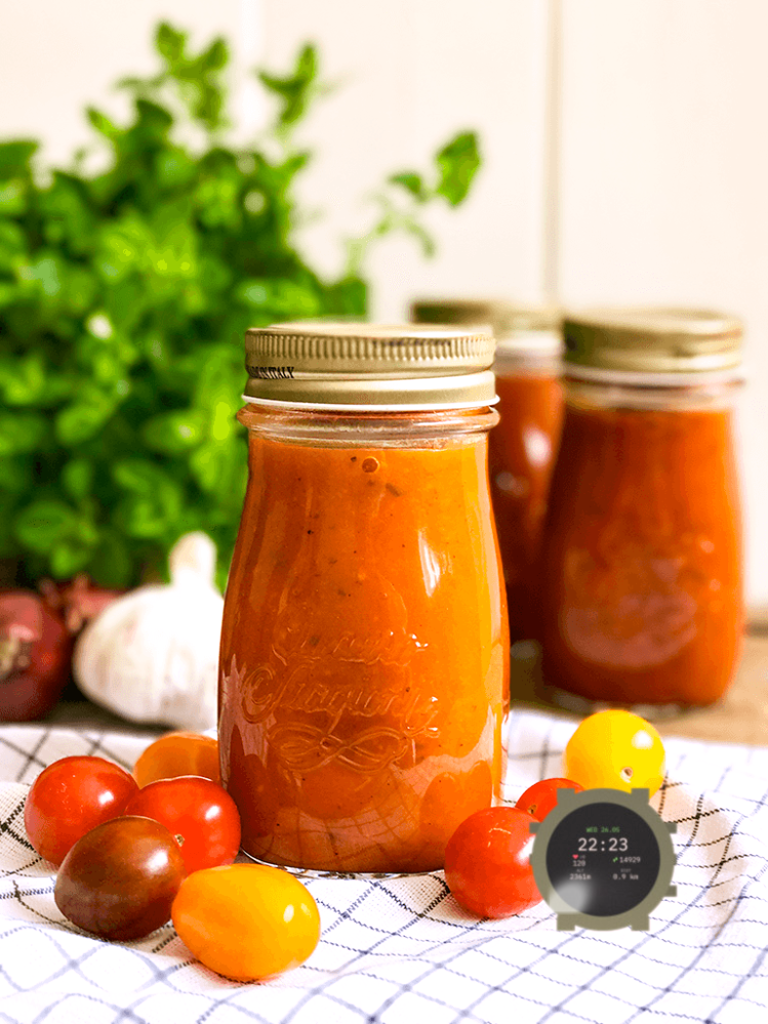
22:23
